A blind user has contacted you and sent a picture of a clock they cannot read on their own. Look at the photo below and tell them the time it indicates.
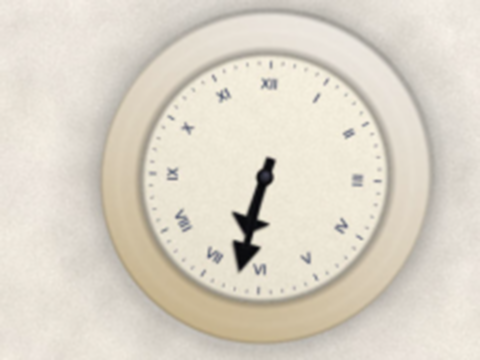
6:32
